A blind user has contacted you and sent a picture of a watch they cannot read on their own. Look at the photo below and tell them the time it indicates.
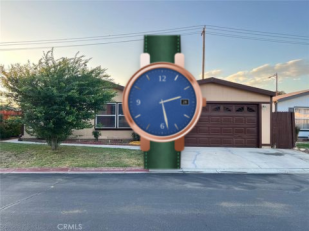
2:28
